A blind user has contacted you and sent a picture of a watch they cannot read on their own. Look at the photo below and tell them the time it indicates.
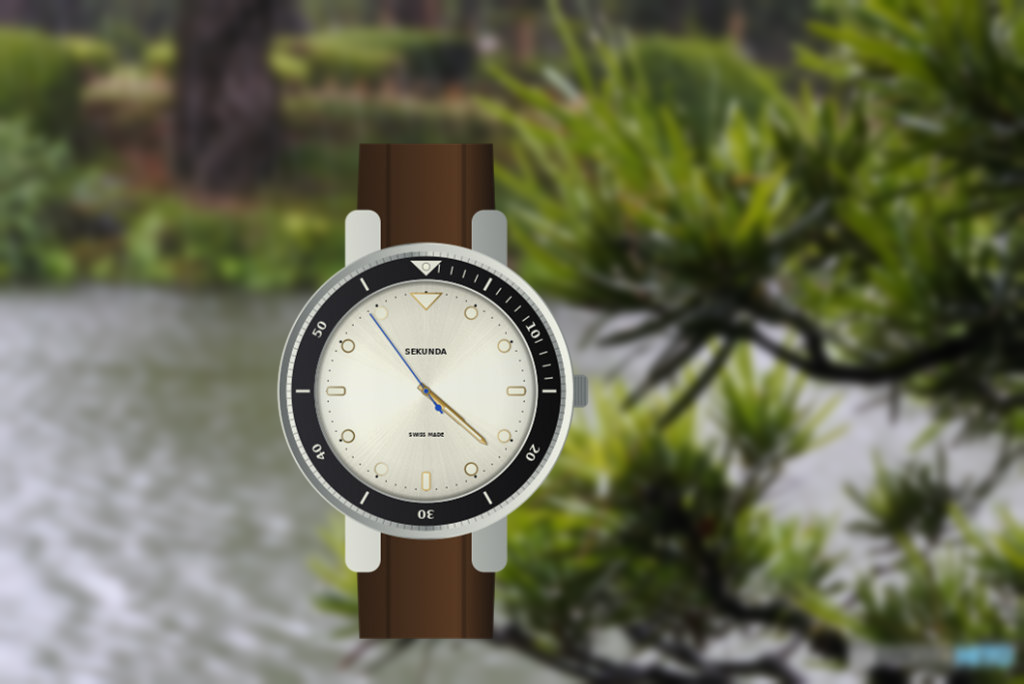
4:21:54
